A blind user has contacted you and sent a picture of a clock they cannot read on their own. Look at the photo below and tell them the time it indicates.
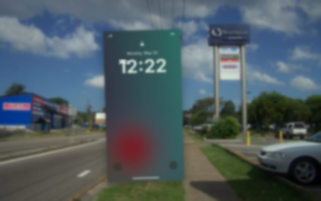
12:22
